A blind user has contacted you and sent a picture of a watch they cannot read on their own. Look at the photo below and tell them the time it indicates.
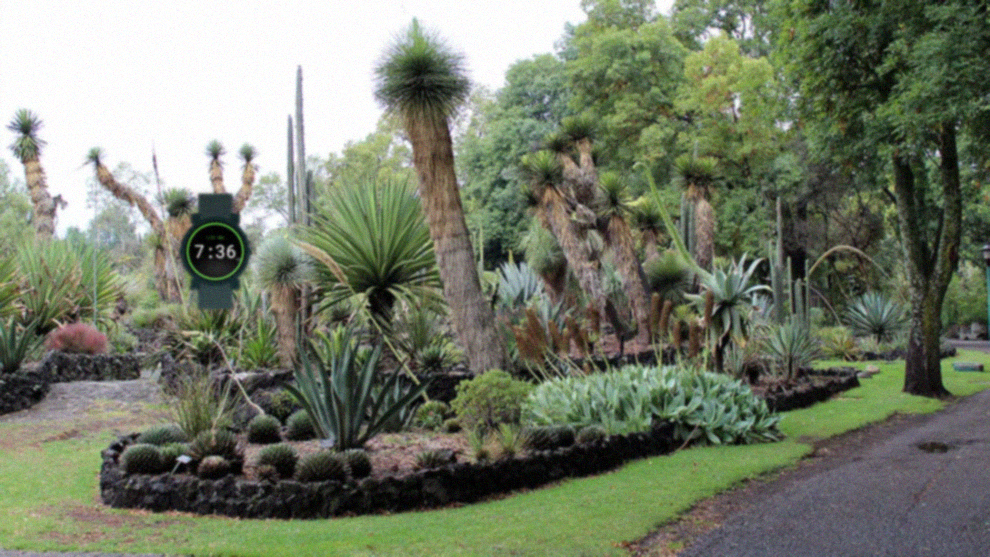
7:36
